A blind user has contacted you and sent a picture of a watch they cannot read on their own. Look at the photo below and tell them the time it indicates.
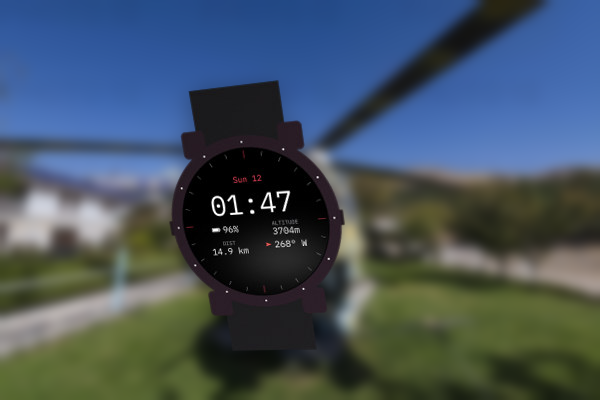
1:47
